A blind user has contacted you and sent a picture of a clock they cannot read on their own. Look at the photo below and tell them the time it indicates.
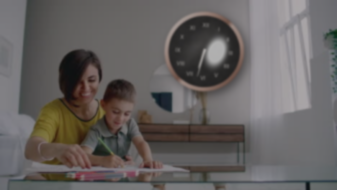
6:32
